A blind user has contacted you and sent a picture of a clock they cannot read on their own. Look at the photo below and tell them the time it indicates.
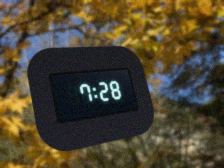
7:28
